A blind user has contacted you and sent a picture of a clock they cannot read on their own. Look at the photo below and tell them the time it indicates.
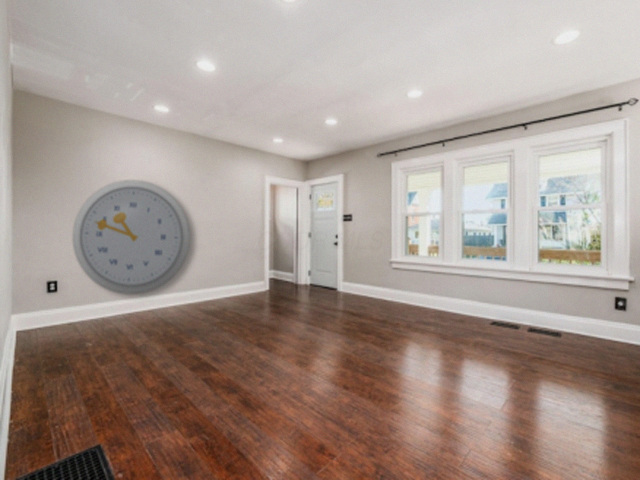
10:48
